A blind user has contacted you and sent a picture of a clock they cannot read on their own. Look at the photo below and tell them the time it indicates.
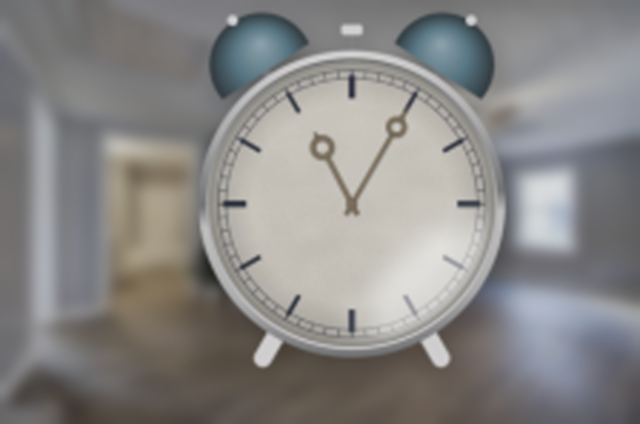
11:05
